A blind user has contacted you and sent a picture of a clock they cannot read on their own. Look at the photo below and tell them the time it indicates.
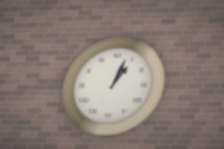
1:03
